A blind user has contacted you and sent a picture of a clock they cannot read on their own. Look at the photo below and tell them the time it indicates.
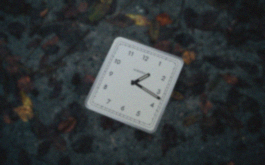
1:17
